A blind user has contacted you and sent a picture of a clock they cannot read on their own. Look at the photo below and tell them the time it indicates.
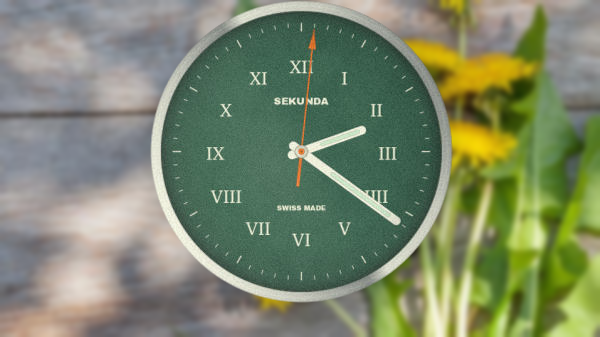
2:21:01
